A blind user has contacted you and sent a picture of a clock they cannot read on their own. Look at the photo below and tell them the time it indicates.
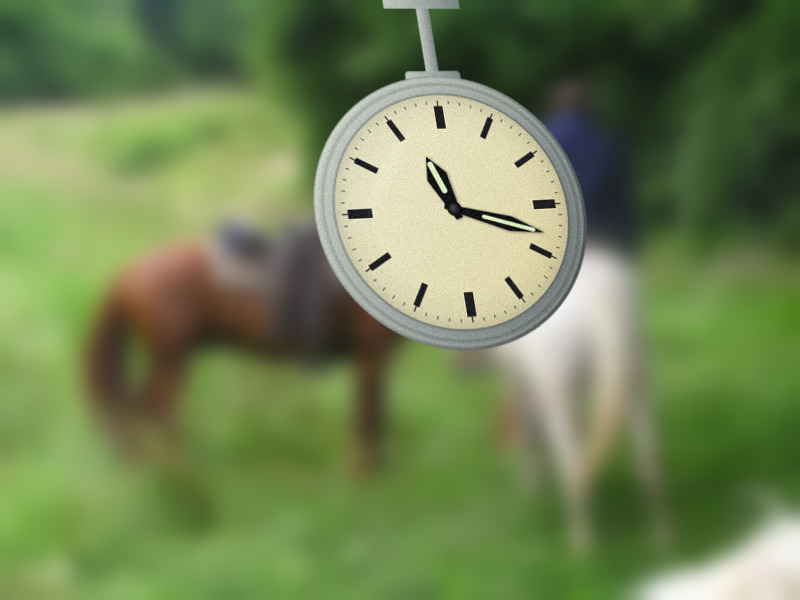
11:18
